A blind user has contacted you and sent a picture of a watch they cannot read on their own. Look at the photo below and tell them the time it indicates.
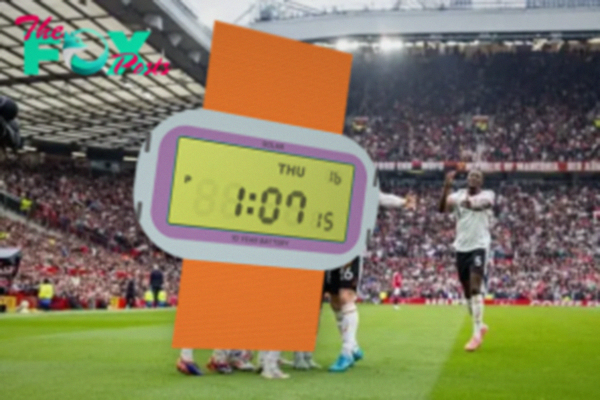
1:07:15
